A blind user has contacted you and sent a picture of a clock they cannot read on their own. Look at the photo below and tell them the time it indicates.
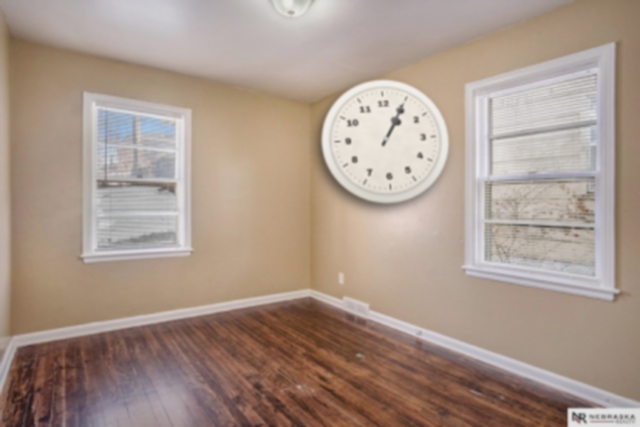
1:05
